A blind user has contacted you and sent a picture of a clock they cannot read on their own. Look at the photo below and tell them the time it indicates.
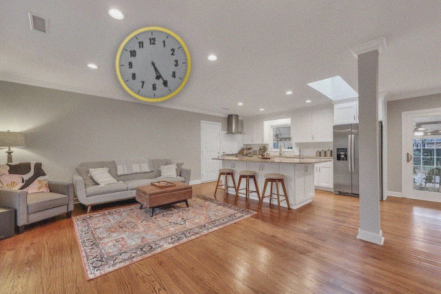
5:25
